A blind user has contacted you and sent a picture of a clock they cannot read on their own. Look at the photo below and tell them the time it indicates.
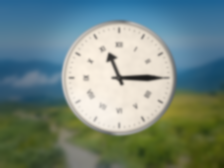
11:15
